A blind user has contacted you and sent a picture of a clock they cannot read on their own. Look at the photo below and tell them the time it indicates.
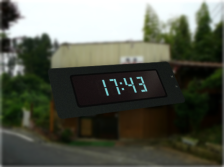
17:43
